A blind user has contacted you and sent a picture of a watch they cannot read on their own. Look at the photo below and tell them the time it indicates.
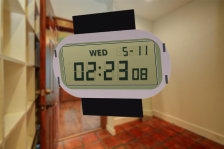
2:23:08
